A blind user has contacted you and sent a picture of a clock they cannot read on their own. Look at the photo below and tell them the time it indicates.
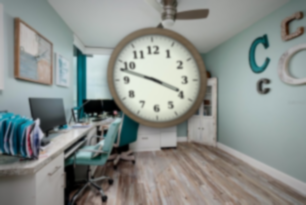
3:48
